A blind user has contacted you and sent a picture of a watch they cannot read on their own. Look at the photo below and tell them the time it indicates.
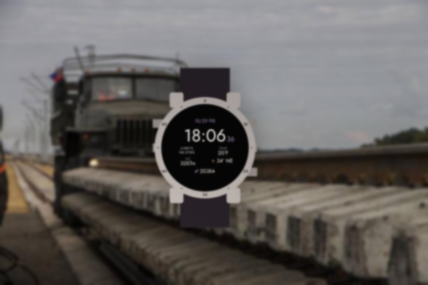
18:06
